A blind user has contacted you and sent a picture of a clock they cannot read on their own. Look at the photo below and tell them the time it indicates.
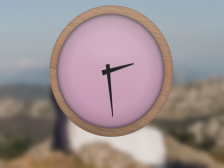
2:29
